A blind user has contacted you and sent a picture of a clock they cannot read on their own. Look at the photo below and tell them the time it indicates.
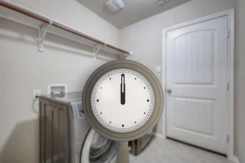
12:00
